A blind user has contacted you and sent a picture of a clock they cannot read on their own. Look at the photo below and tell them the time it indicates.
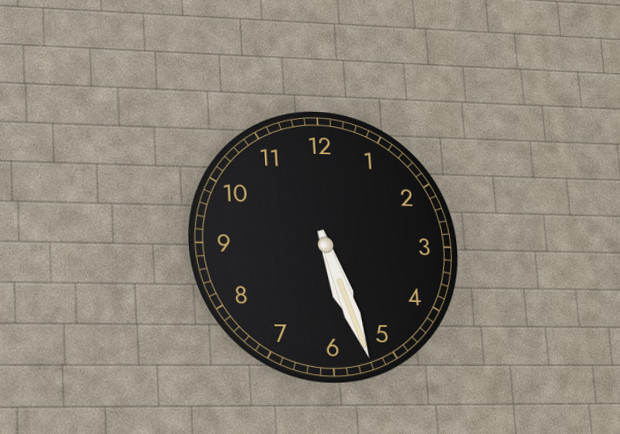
5:27
